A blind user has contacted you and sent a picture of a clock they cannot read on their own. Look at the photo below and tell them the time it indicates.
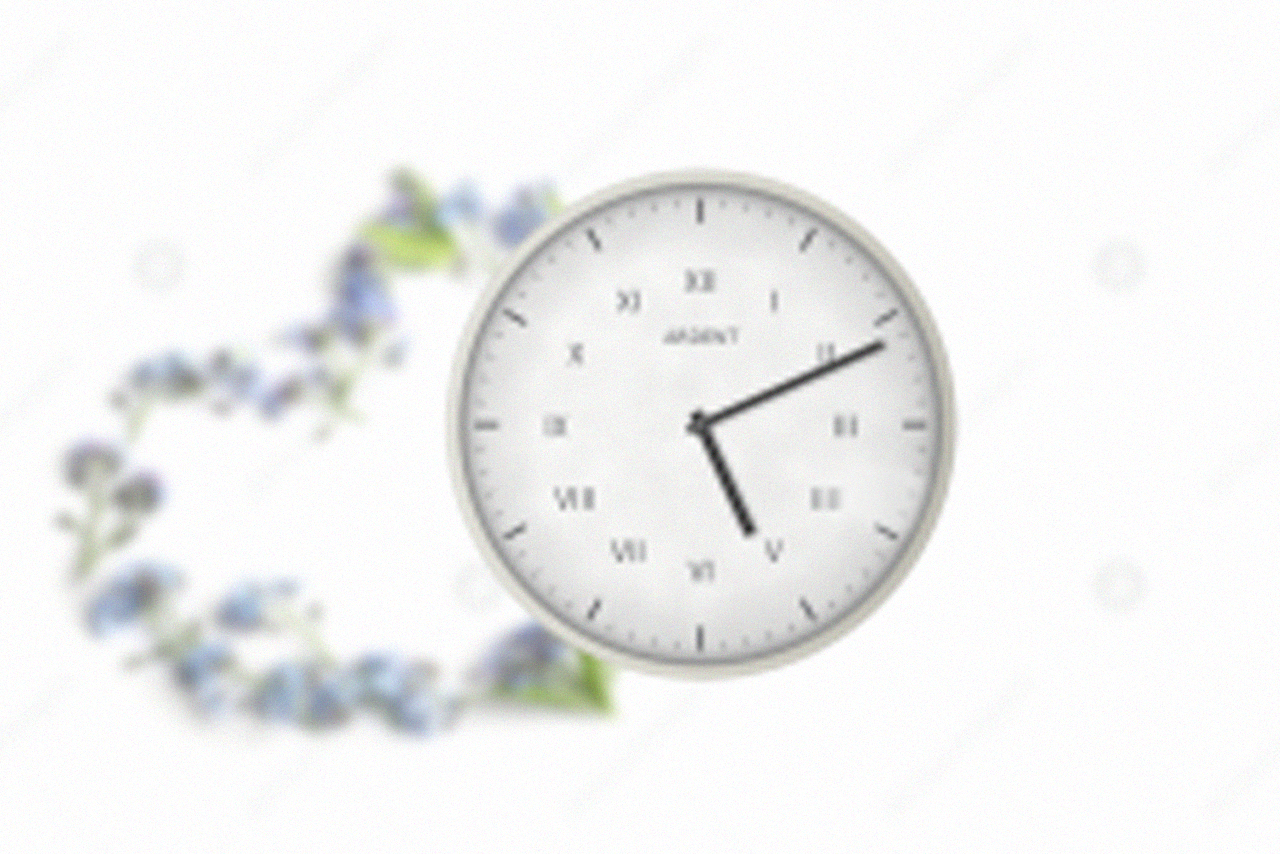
5:11
